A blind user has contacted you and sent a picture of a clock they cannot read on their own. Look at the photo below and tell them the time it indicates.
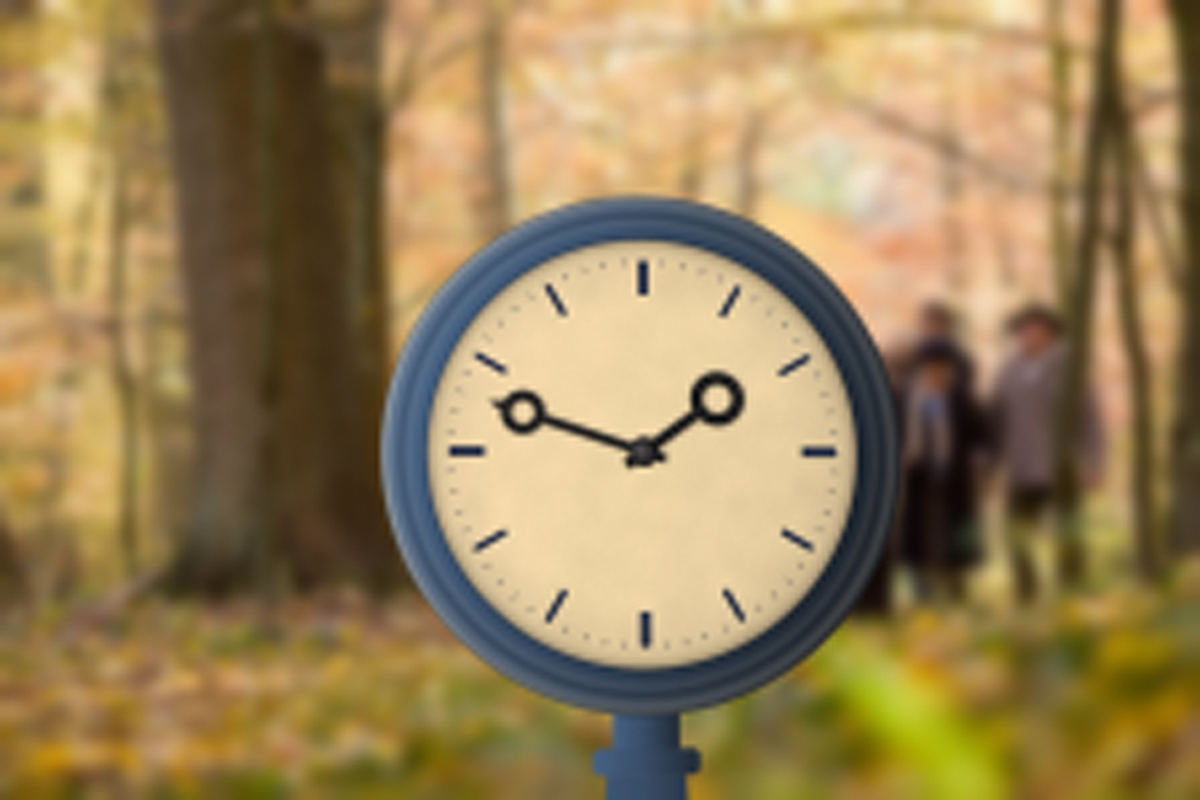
1:48
